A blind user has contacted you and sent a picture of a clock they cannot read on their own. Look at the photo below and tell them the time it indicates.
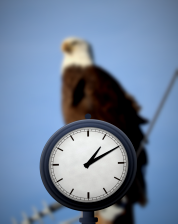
1:10
